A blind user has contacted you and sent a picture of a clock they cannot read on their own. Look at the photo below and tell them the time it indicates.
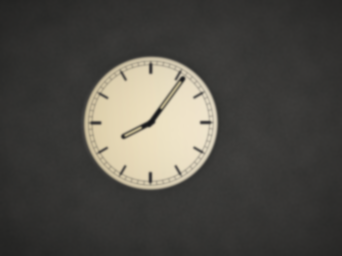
8:06
